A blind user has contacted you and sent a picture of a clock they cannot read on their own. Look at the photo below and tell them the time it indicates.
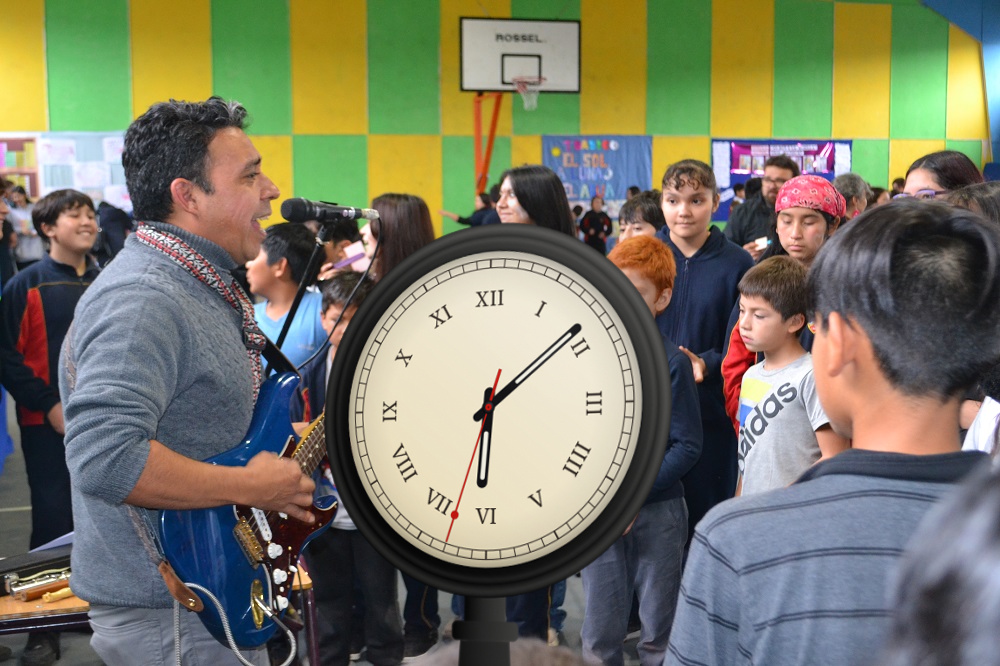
6:08:33
